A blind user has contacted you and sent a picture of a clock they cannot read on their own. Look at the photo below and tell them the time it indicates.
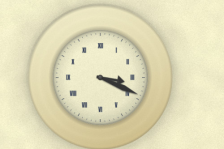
3:19
